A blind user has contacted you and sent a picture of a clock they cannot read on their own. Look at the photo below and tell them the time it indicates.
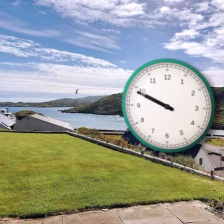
9:49
